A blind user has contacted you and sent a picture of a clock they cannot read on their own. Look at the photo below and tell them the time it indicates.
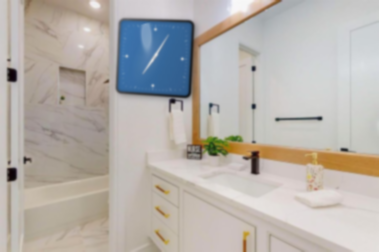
7:05
